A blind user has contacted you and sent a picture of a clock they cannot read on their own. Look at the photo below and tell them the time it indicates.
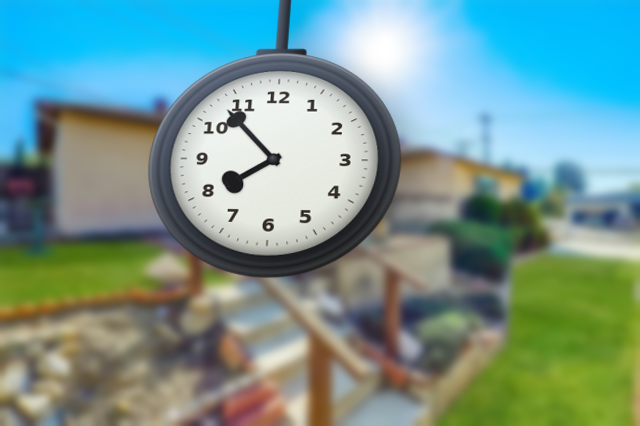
7:53
